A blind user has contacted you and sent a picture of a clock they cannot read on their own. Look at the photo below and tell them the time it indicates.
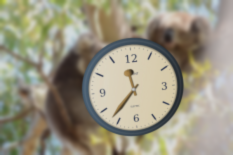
11:37
